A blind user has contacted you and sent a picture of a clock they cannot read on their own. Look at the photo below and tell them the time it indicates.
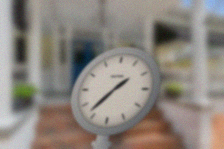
1:37
